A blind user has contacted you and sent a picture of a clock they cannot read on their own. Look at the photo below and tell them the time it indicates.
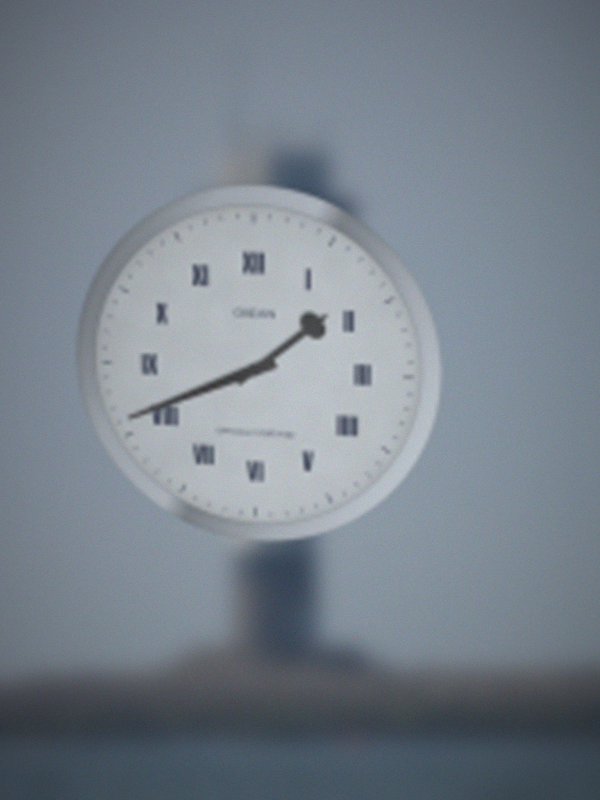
1:41
